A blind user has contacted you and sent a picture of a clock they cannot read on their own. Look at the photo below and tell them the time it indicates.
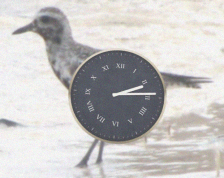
2:14
